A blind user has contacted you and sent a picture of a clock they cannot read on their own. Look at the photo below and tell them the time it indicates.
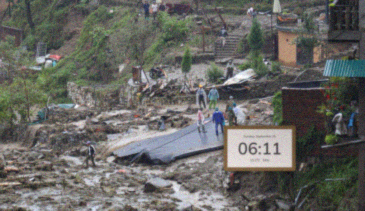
6:11
